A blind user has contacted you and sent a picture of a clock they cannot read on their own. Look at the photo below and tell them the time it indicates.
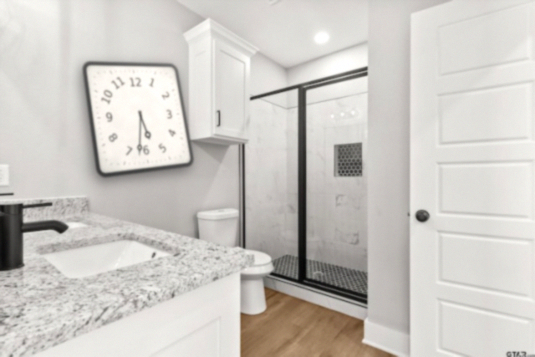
5:32
